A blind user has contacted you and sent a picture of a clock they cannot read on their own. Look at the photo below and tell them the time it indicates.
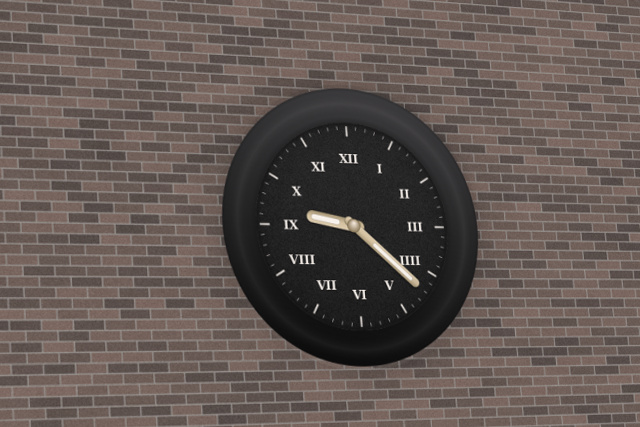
9:22
